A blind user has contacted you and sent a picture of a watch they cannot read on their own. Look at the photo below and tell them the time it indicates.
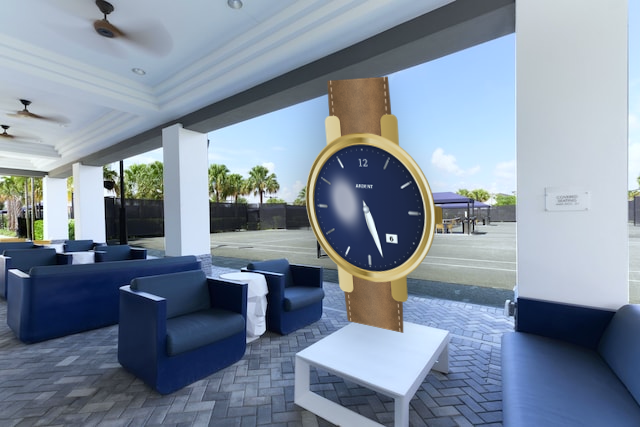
5:27
